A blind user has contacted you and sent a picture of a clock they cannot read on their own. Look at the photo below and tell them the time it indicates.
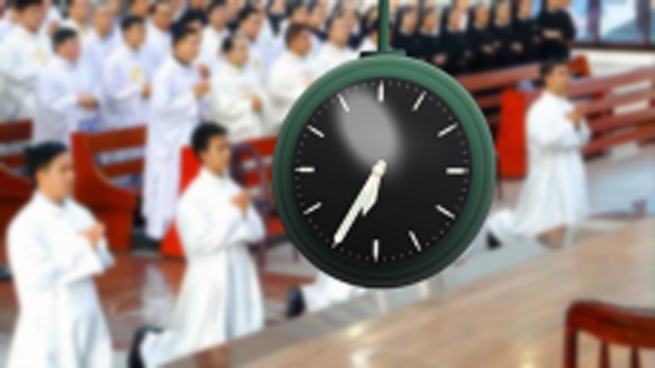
6:35
